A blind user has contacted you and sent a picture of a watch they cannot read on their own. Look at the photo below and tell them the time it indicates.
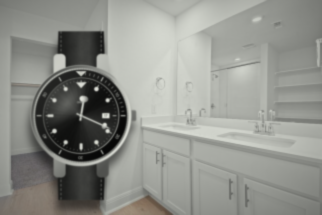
12:19
